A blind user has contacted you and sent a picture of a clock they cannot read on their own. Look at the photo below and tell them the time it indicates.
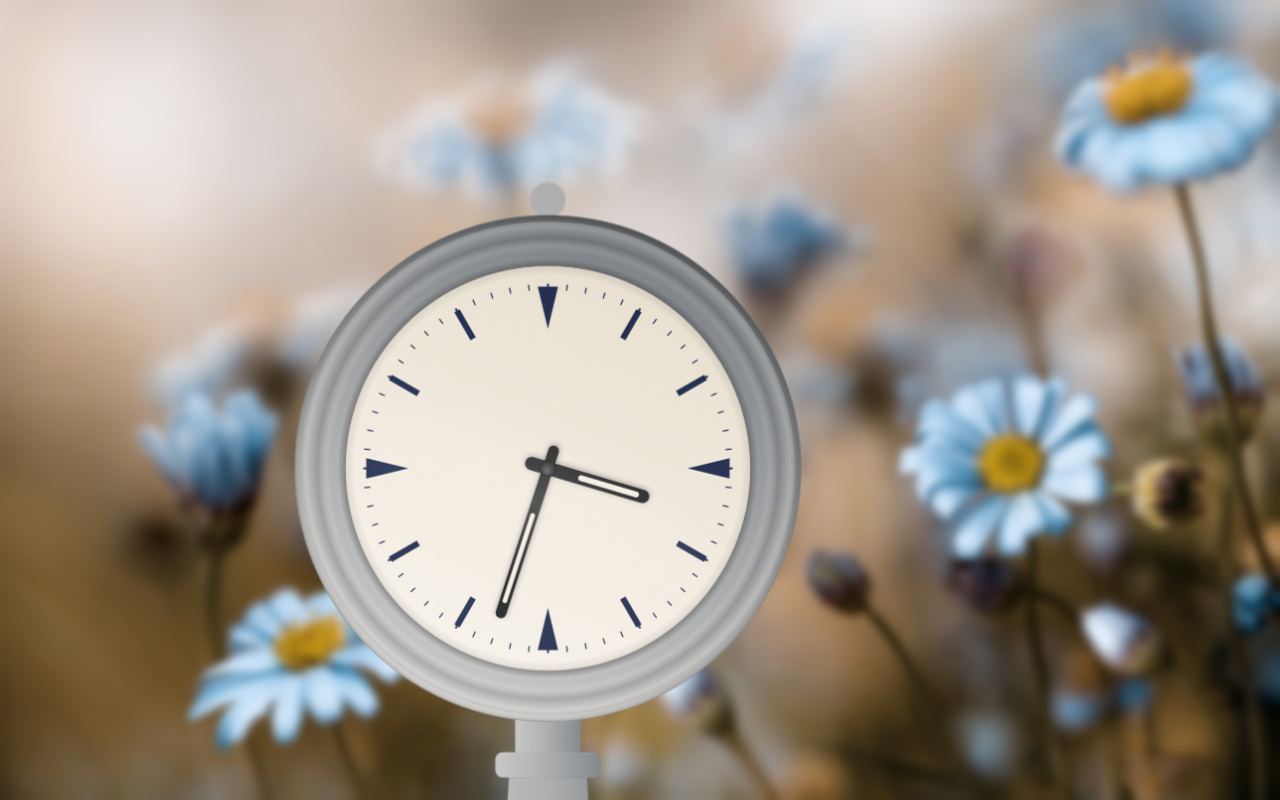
3:33
